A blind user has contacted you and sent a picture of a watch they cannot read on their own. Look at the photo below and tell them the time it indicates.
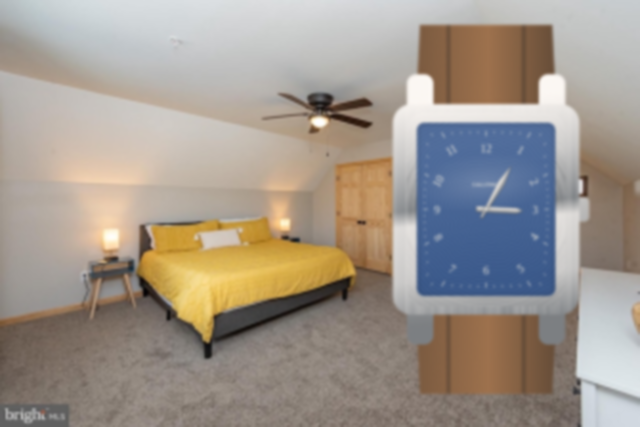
3:05
